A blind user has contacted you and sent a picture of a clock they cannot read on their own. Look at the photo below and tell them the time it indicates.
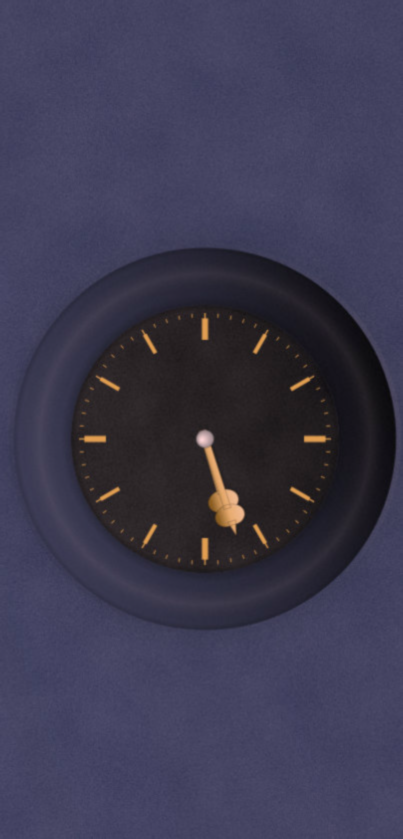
5:27
